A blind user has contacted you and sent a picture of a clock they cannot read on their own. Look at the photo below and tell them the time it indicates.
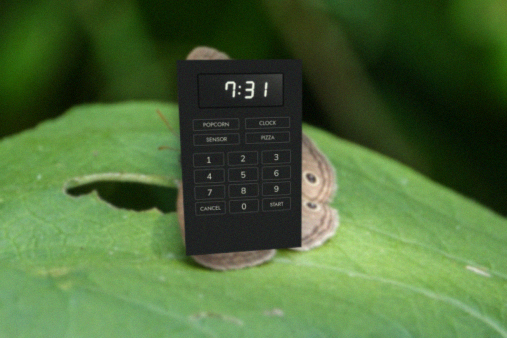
7:31
